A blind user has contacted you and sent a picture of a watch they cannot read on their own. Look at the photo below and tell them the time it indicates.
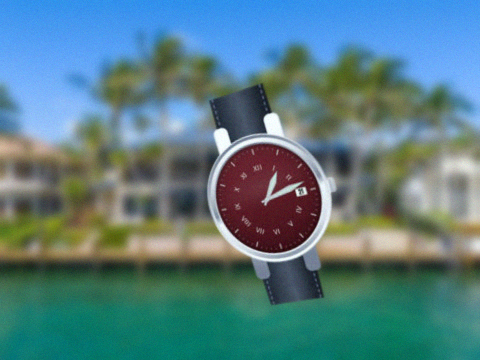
1:13
